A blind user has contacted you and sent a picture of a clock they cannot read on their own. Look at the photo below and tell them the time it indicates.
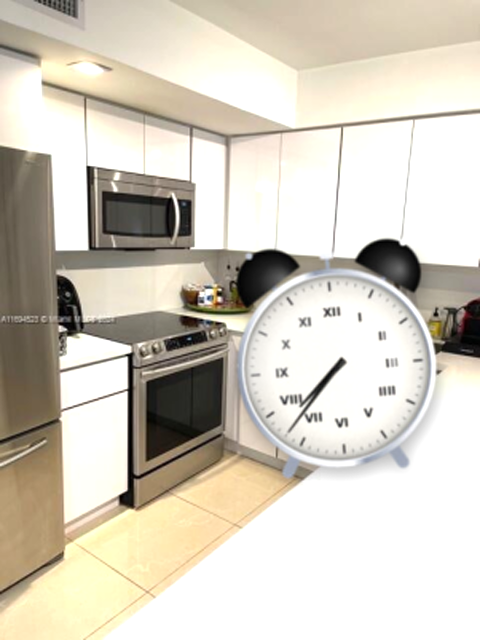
7:37
